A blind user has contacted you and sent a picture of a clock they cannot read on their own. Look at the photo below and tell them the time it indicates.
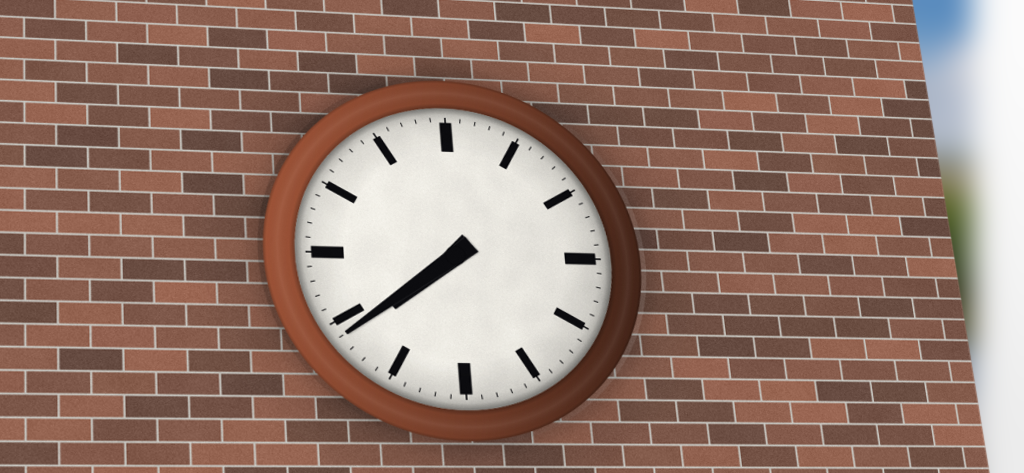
7:39
